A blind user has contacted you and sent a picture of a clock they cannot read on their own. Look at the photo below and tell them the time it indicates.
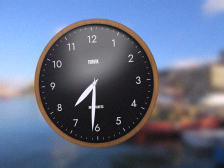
7:31
